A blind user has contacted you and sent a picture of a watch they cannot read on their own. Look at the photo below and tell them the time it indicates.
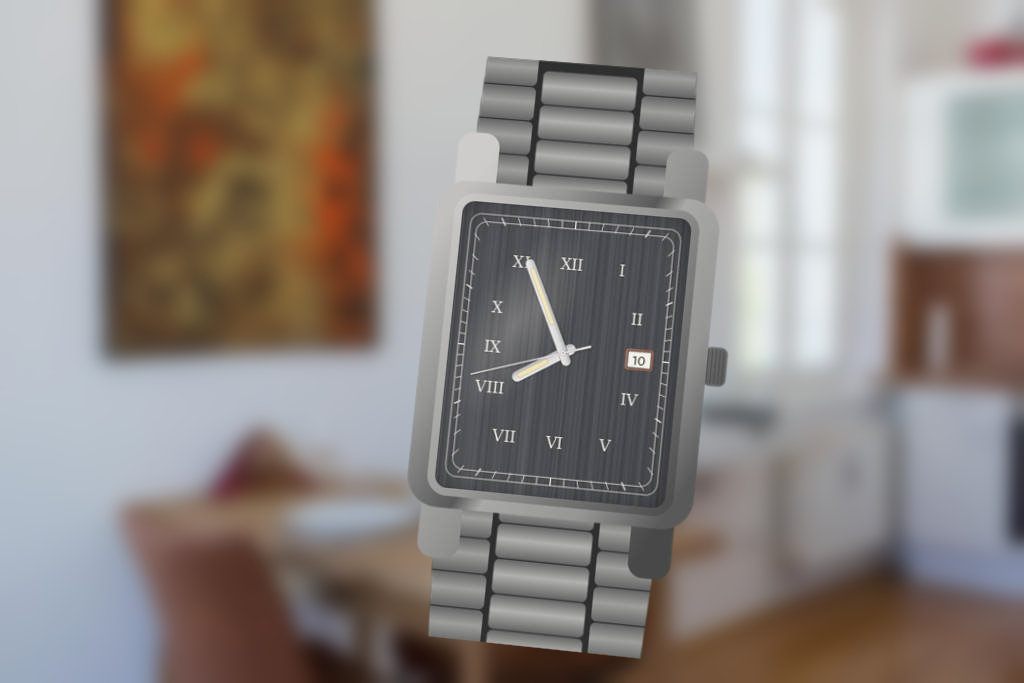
7:55:42
